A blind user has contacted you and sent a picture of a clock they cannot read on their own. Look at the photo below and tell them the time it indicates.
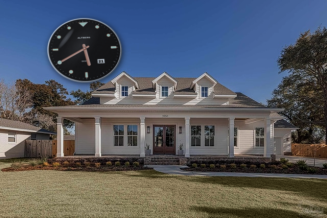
5:40
